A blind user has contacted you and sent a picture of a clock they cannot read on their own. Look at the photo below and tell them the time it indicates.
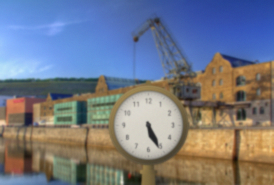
5:26
